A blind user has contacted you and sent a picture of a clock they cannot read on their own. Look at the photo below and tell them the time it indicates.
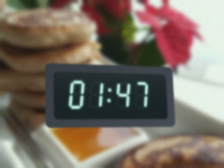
1:47
